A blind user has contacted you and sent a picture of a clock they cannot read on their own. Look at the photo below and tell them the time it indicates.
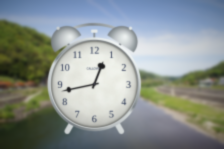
12:43
